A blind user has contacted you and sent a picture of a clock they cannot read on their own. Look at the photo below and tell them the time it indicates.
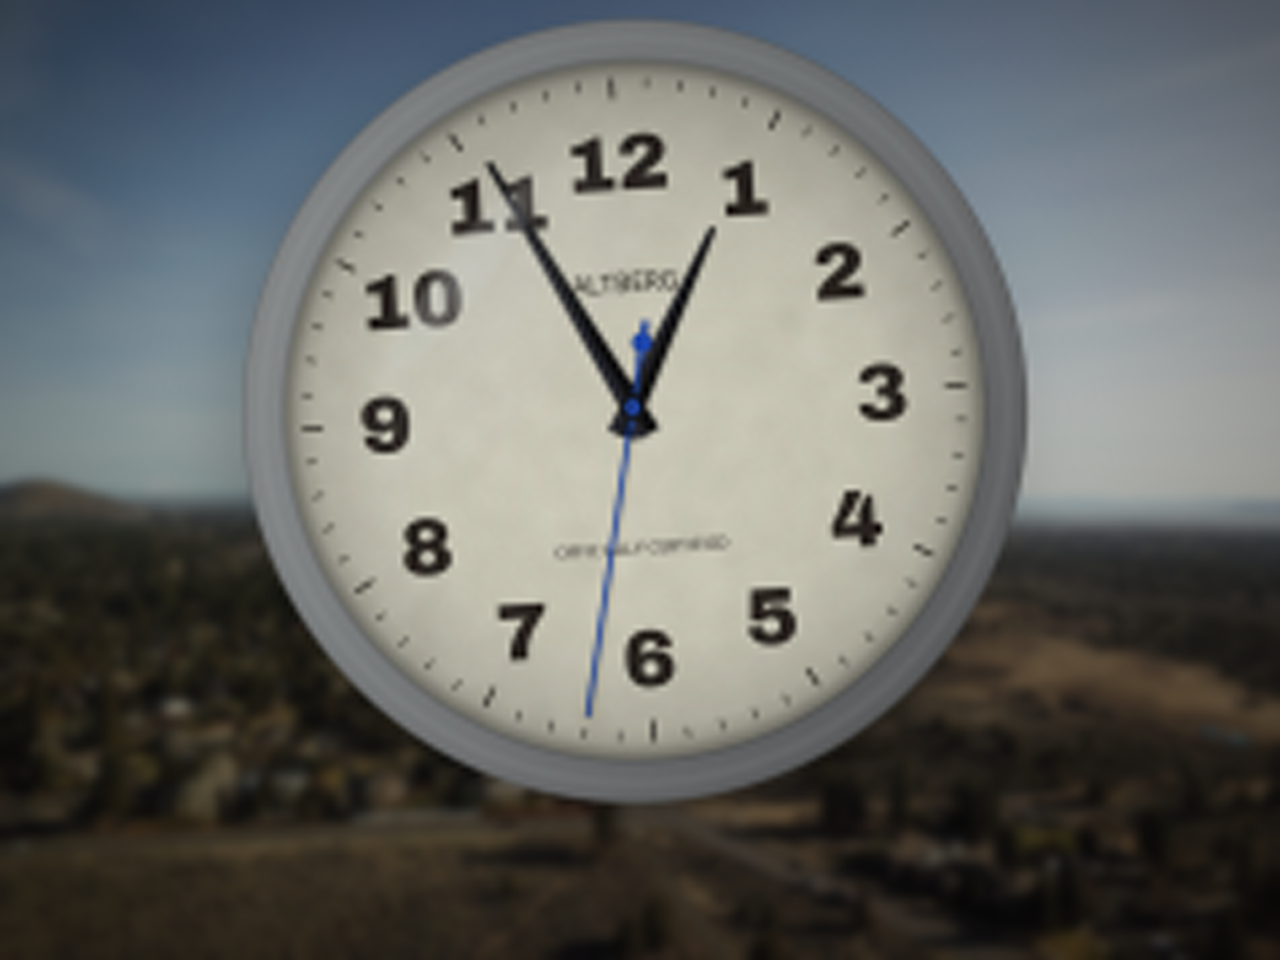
12:55:32
